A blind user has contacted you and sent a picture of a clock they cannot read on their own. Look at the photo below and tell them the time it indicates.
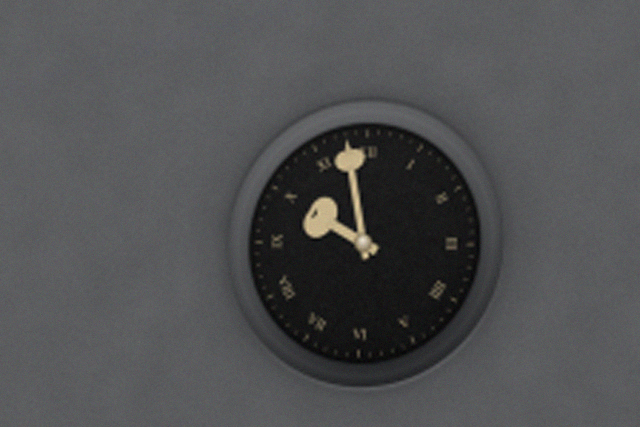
9:58
